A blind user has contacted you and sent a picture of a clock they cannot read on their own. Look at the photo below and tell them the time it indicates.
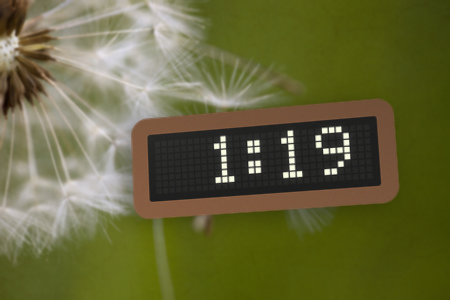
1:19
